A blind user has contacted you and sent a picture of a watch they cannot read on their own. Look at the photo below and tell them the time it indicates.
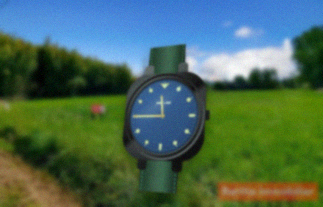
11:45
